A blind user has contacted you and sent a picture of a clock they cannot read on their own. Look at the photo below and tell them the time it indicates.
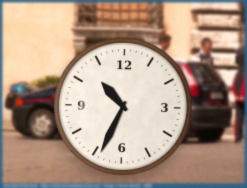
10:34
